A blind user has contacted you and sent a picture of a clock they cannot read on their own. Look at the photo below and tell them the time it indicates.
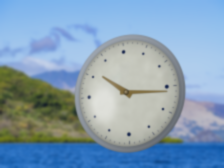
10:16
